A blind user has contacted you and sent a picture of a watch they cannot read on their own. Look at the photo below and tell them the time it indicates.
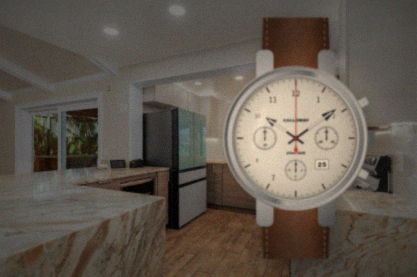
10:09
